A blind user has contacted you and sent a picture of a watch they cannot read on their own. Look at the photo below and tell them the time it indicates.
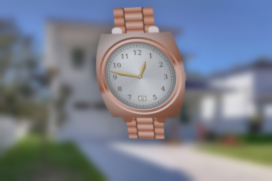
12:47
